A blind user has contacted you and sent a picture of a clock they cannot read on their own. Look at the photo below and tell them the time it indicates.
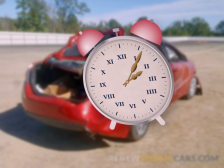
2:06
